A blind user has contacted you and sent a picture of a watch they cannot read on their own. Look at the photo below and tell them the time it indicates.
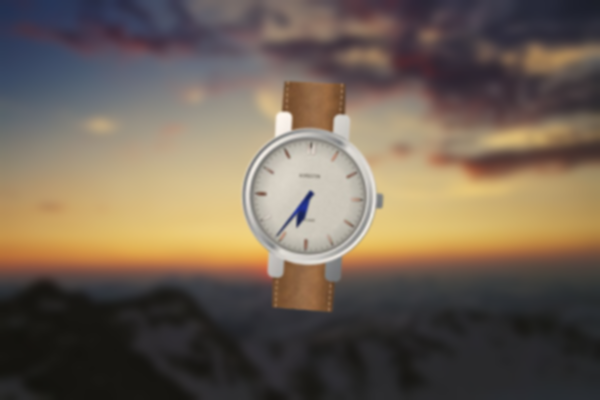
6:36
